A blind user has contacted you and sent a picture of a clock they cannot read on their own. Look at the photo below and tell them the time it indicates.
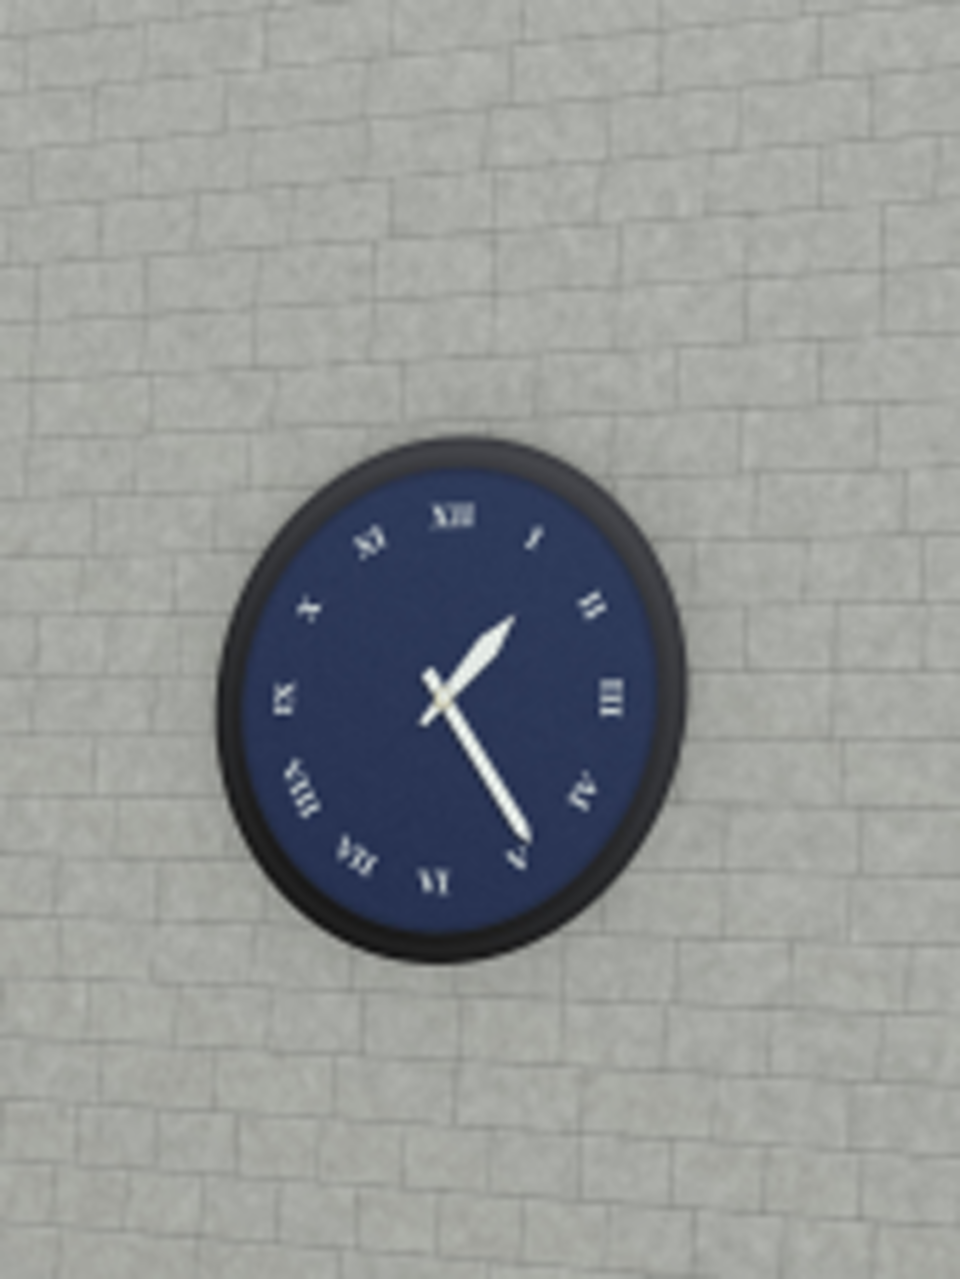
1:24
